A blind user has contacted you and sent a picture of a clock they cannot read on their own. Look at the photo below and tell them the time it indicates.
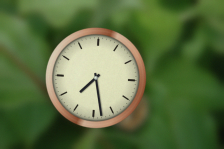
7:28
